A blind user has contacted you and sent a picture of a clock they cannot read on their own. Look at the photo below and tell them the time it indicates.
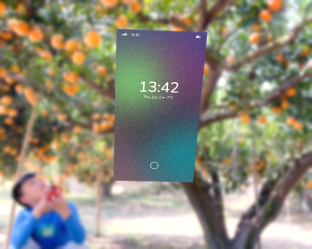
13:42
